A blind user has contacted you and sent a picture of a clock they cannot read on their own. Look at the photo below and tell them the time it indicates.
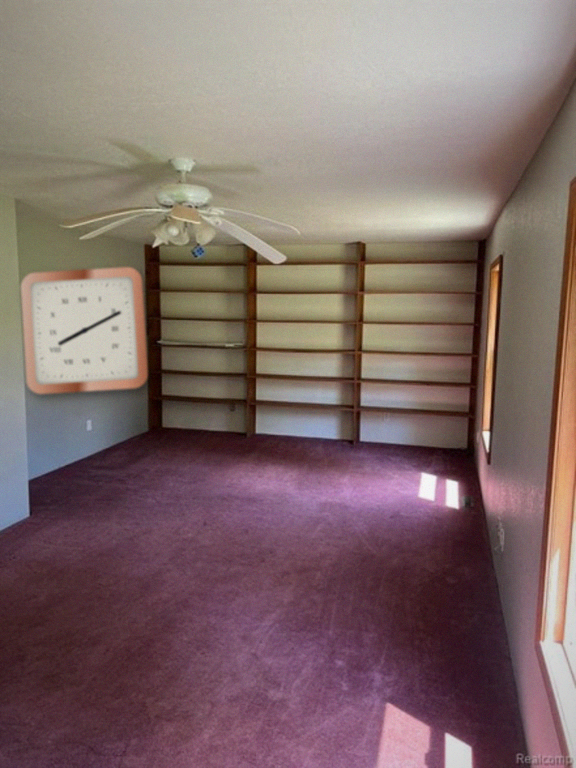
8:11
